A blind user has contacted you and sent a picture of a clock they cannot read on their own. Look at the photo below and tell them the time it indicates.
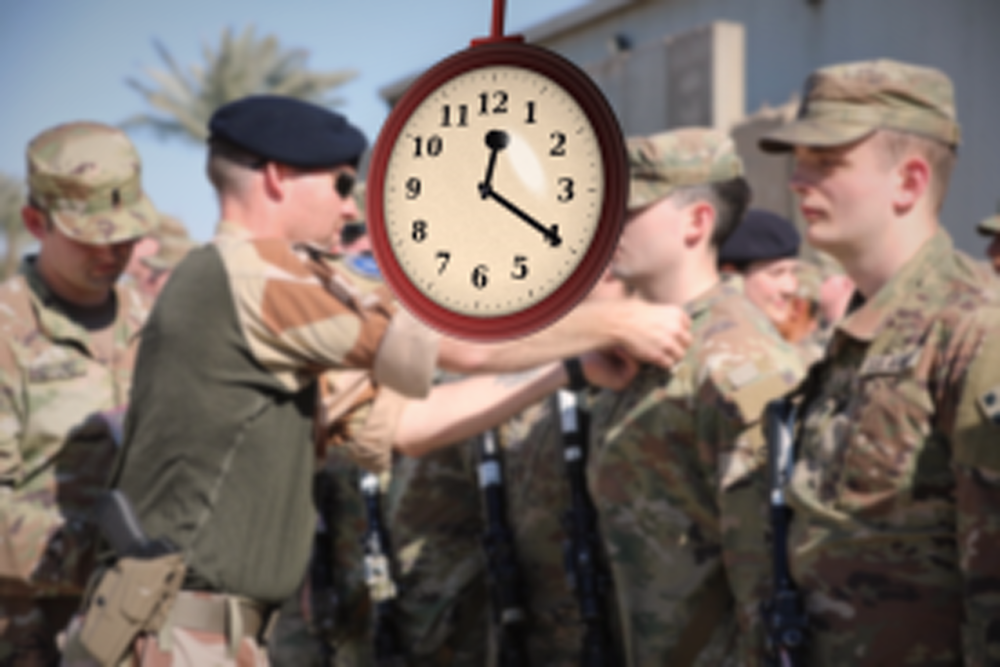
12:20
